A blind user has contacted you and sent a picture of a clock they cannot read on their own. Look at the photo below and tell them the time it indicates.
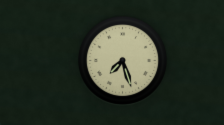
7:27
